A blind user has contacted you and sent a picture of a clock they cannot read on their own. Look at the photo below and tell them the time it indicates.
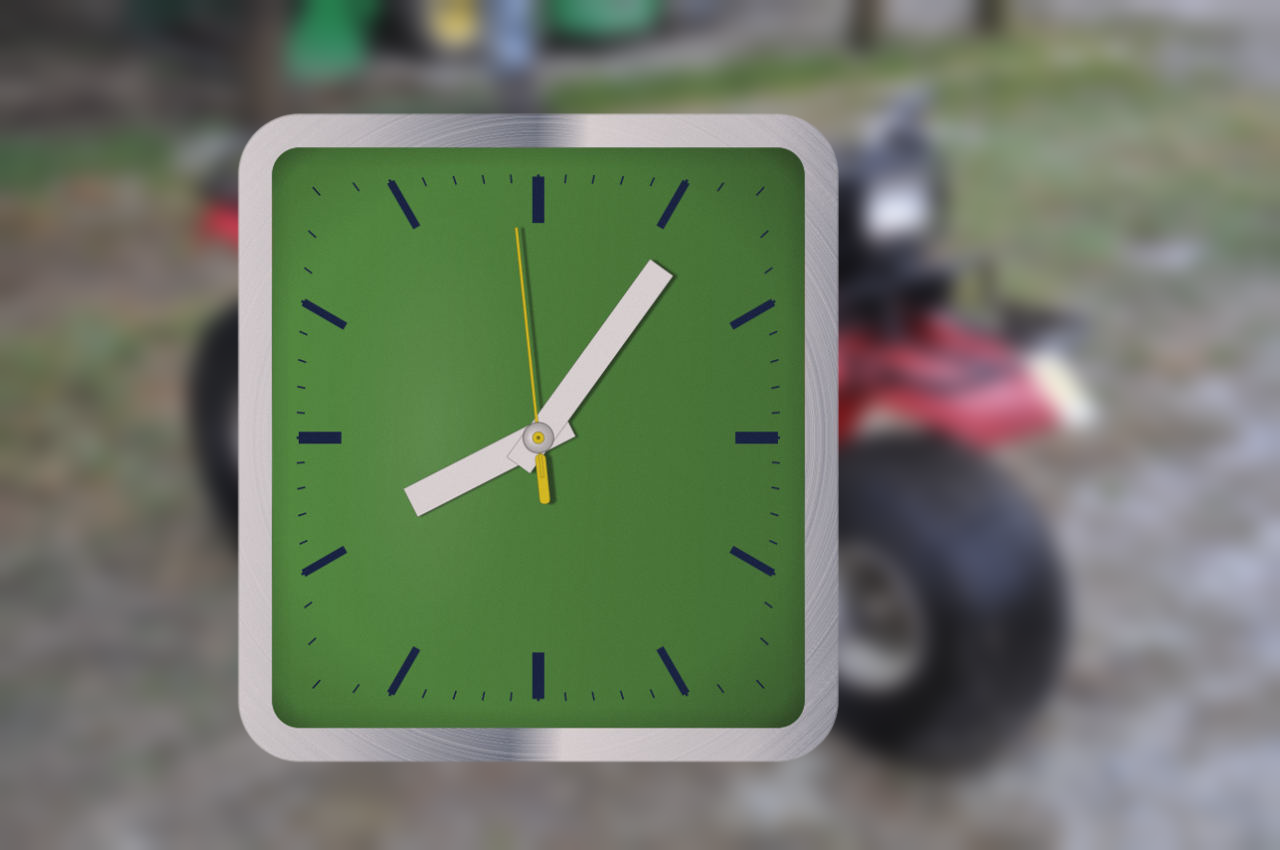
8:05:59
